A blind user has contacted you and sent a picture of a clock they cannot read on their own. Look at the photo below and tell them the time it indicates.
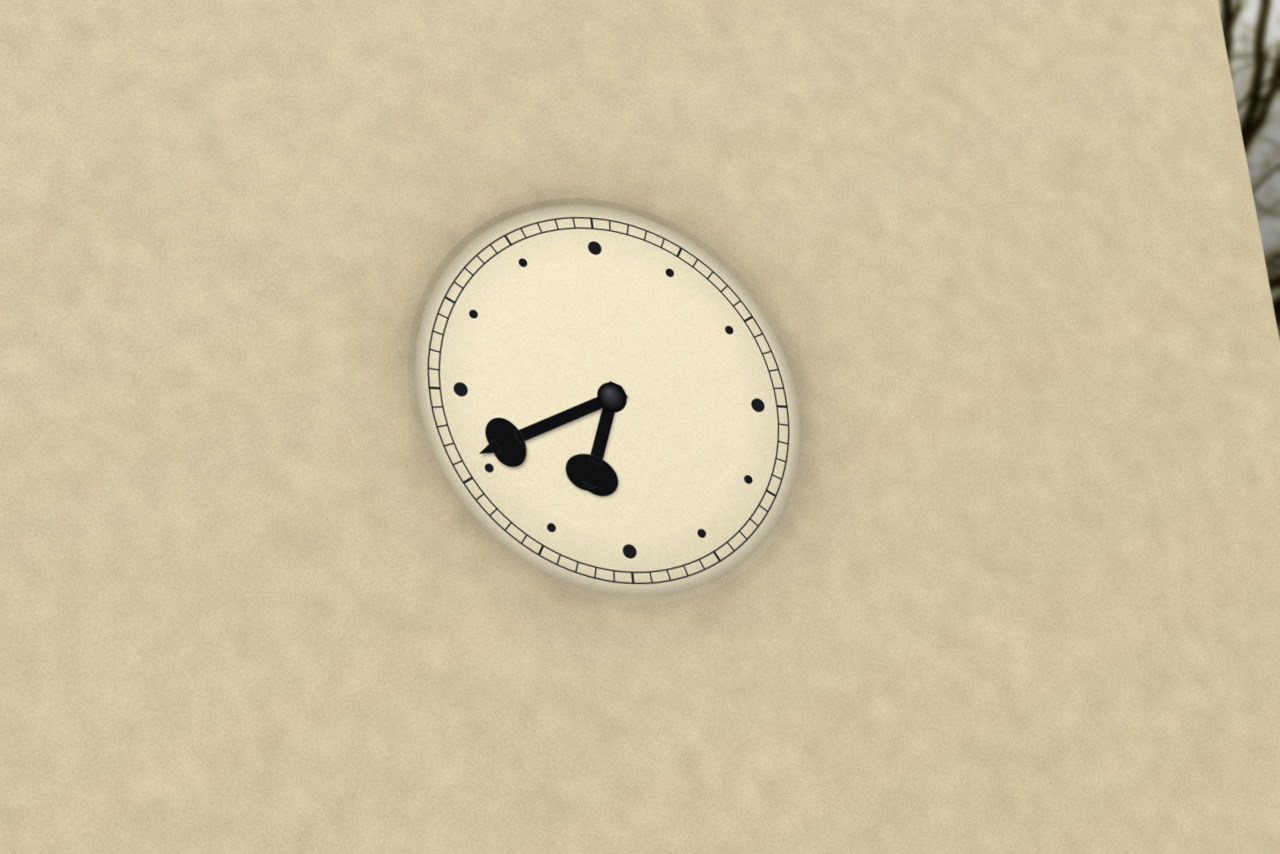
6:41
